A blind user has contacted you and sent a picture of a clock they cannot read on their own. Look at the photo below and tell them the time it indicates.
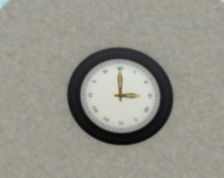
3:00
